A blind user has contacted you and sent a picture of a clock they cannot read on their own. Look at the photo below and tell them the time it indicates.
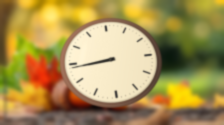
8:44
